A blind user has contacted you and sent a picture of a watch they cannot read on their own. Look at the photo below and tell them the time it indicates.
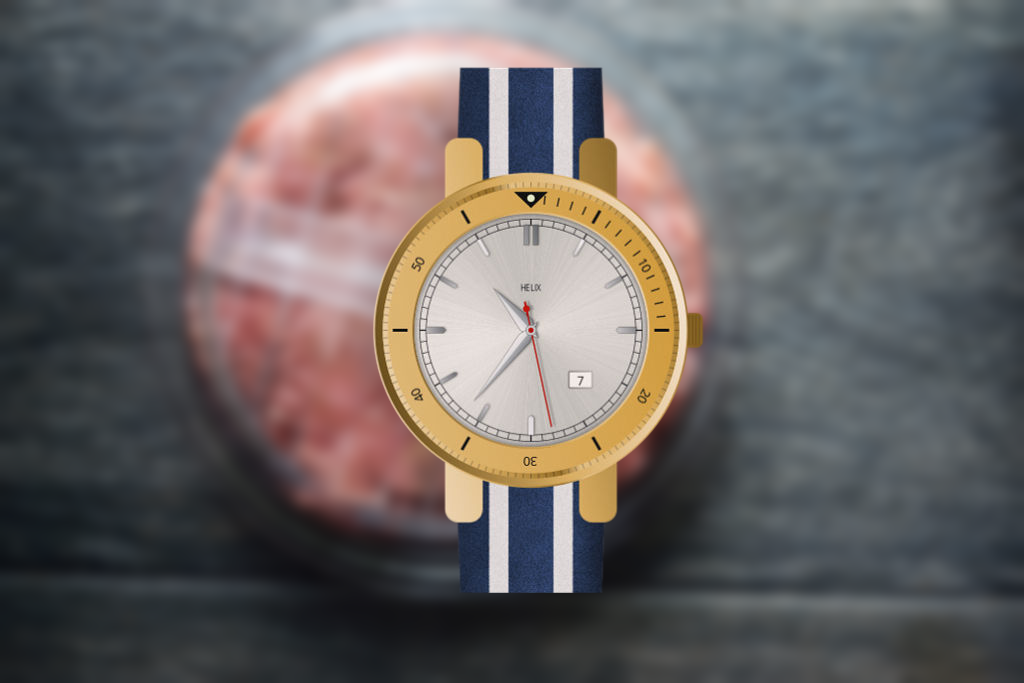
10:36:28
